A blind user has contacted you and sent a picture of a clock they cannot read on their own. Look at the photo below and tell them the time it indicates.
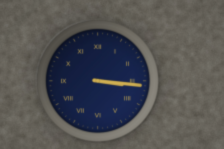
3:16
